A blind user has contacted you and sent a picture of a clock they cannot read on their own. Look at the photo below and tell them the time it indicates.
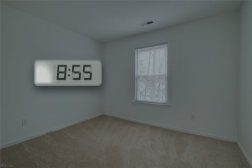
8:55
